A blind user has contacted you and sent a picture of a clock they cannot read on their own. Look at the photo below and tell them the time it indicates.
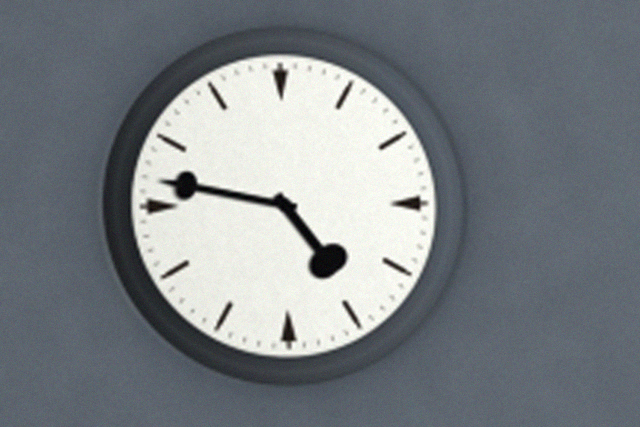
4:47
